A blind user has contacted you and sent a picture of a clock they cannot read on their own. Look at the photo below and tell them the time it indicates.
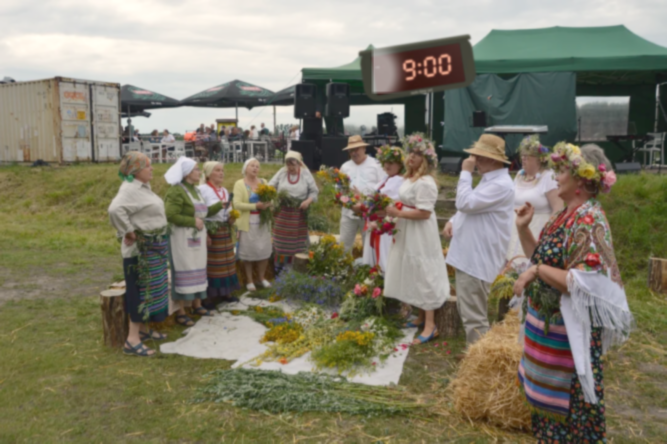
9:00
